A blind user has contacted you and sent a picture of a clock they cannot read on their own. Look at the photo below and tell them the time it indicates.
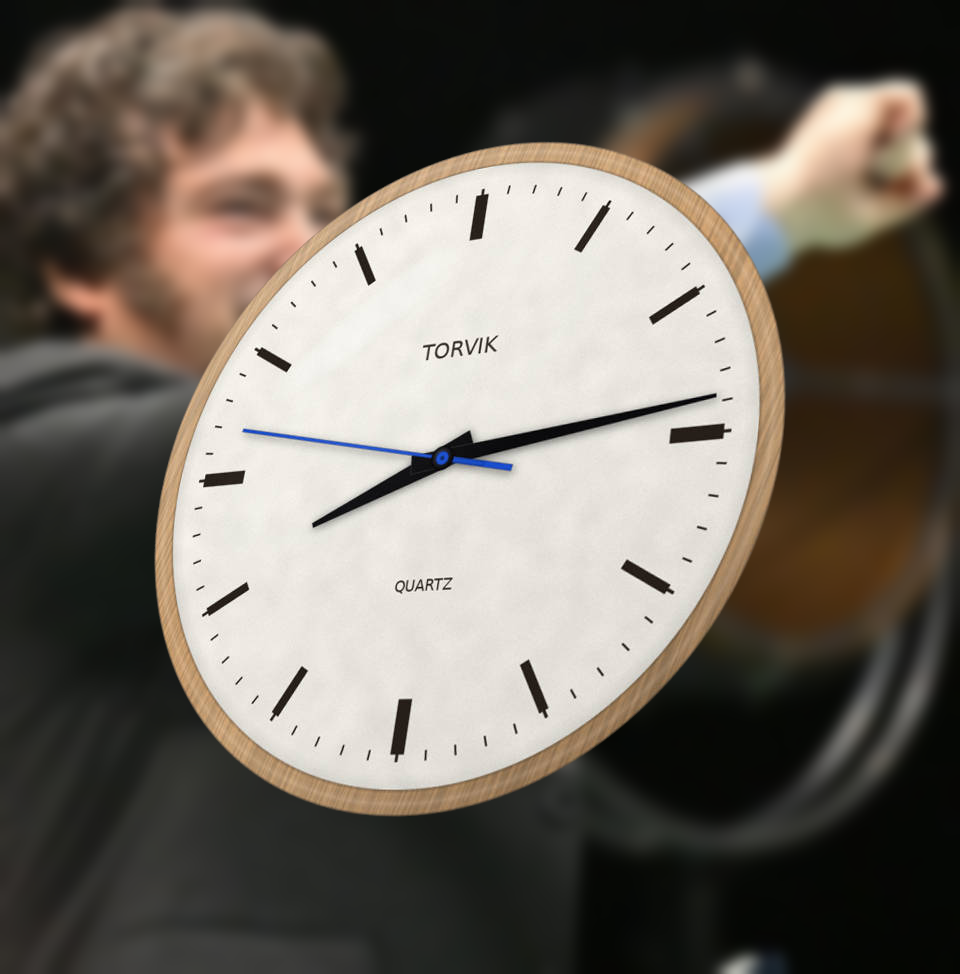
8:13:47
